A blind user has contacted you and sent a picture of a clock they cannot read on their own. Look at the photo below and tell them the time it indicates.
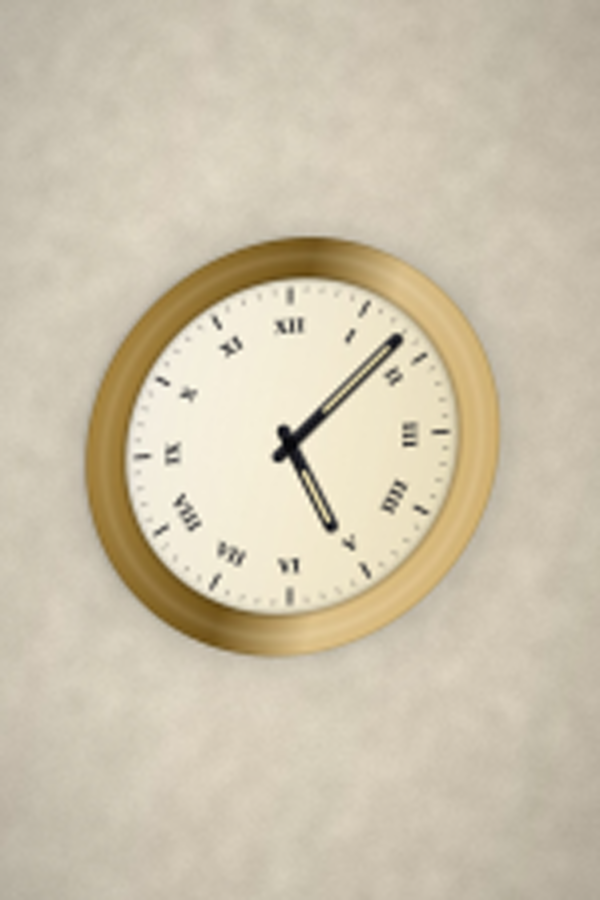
5:08
